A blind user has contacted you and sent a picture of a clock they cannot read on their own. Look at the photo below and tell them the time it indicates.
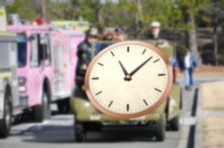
11:08
